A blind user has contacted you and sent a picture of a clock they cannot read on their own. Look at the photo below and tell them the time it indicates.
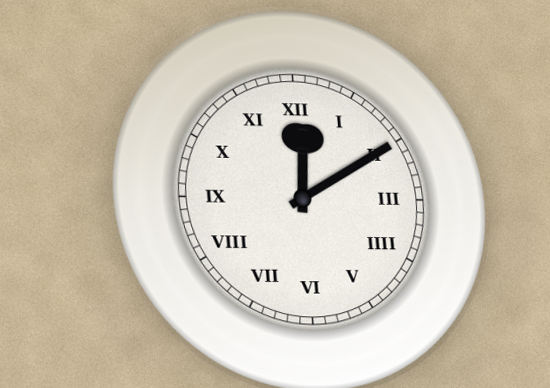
12:10
